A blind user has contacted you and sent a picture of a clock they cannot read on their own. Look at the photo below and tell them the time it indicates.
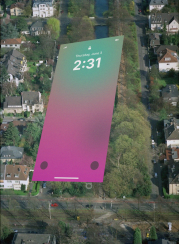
2:31
